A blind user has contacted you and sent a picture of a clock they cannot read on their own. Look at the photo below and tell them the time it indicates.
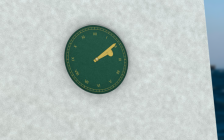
2:09
